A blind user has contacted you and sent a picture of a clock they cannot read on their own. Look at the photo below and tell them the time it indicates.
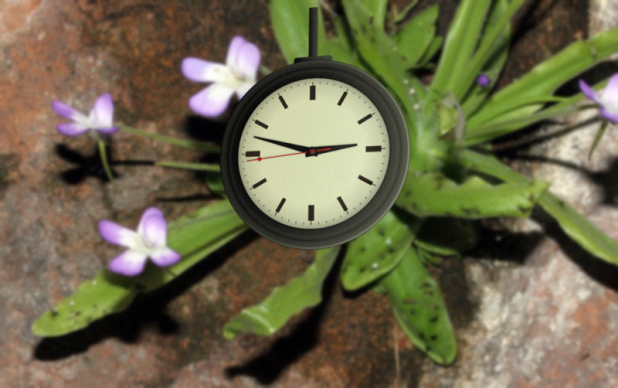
2:47:44
